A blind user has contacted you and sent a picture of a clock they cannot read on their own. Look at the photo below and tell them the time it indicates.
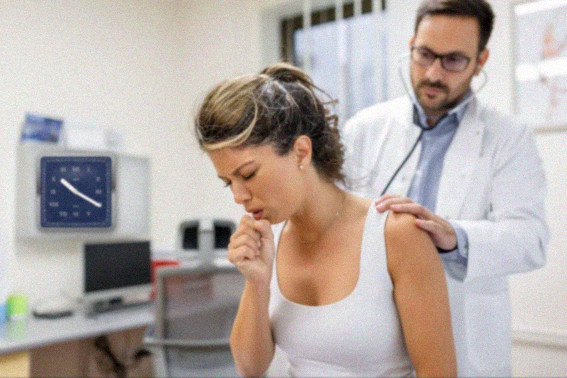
10:20
